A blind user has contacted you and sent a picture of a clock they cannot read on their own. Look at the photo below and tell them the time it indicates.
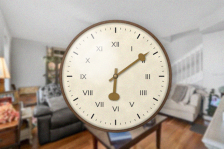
6:09
